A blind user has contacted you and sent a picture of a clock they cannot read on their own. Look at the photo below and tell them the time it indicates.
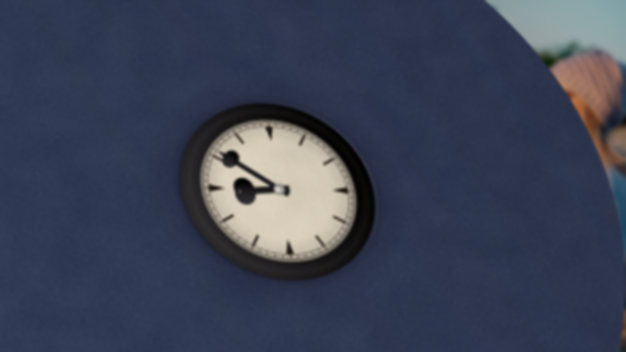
8:51
